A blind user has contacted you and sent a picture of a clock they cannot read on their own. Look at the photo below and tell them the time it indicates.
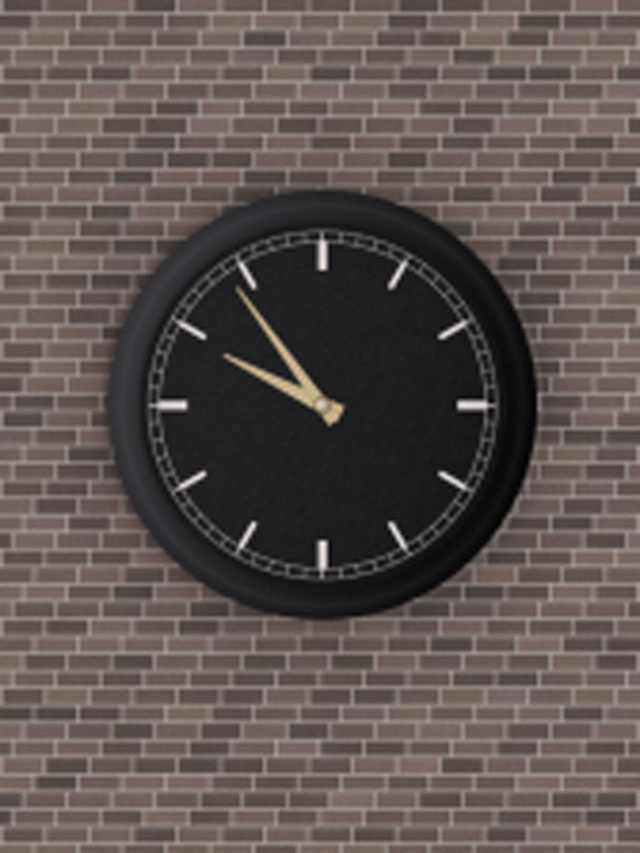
9:54
